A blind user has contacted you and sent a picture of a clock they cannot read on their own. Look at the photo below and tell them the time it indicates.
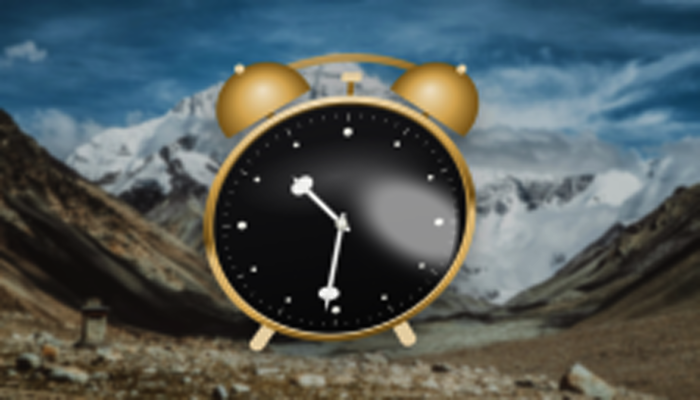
10:31
